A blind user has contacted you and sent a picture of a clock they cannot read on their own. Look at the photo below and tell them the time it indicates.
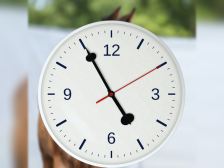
4:55:10
